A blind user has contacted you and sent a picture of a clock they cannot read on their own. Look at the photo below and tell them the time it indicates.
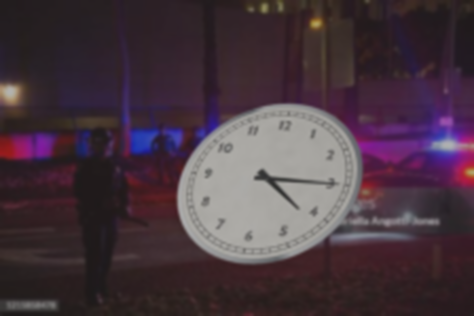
4:15
